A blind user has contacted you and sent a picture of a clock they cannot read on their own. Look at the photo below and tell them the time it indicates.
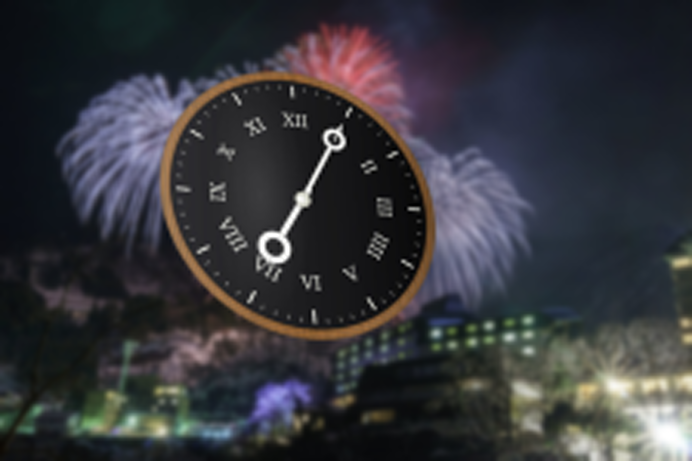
7:05
